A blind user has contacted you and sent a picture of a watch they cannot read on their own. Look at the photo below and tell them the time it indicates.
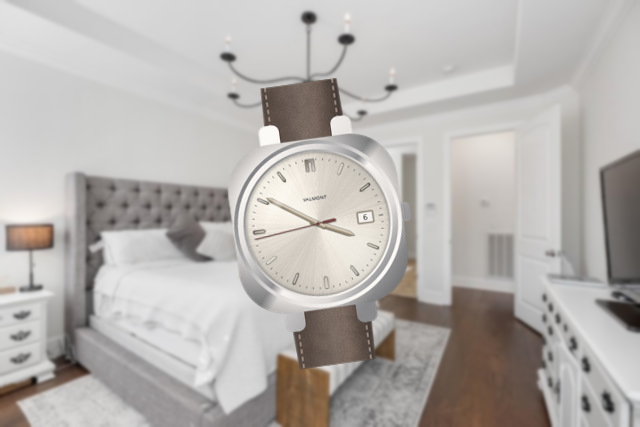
3:50:44
